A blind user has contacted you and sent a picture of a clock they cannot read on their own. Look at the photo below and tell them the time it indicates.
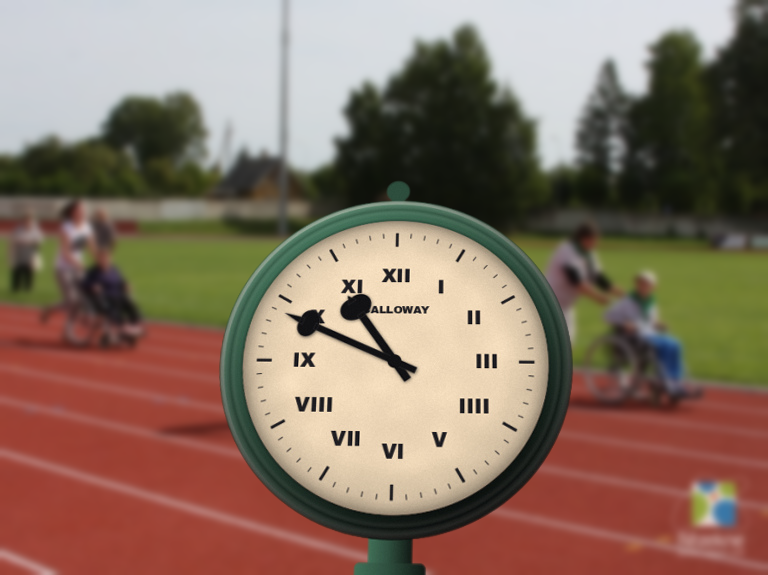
10:49
